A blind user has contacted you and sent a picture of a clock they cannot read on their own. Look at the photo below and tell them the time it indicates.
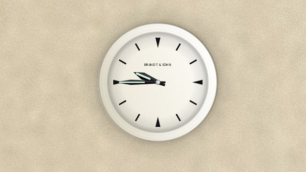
9:45
